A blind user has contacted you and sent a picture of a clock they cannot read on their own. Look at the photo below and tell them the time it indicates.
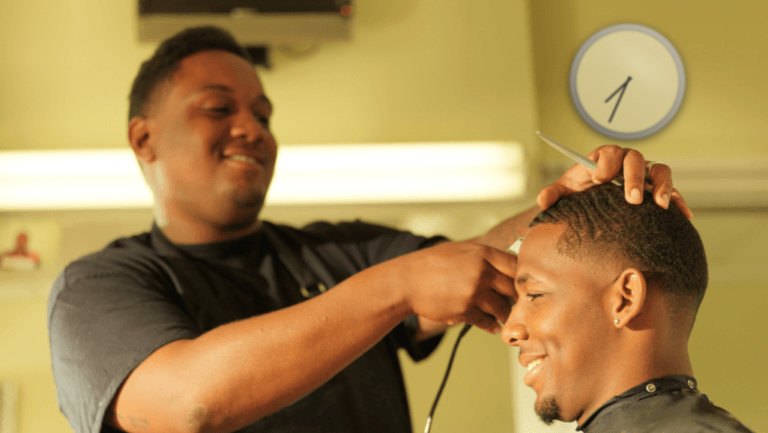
7:34
